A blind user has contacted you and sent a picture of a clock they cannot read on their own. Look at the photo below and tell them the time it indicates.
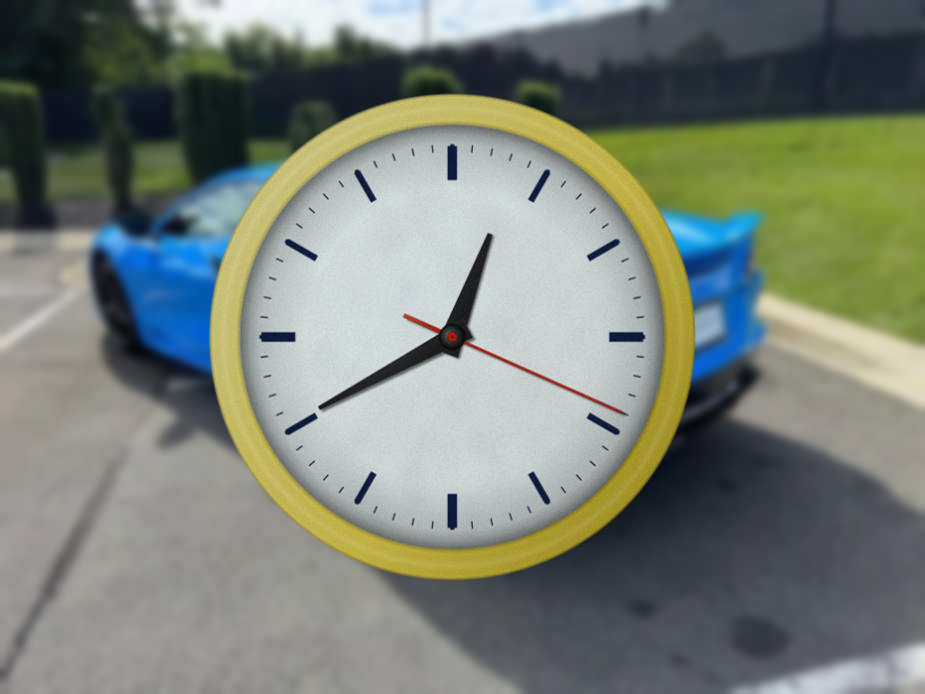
12:40:19
